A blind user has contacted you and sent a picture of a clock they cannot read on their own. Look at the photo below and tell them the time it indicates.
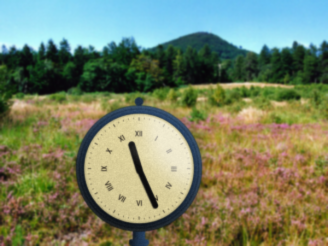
11:26
